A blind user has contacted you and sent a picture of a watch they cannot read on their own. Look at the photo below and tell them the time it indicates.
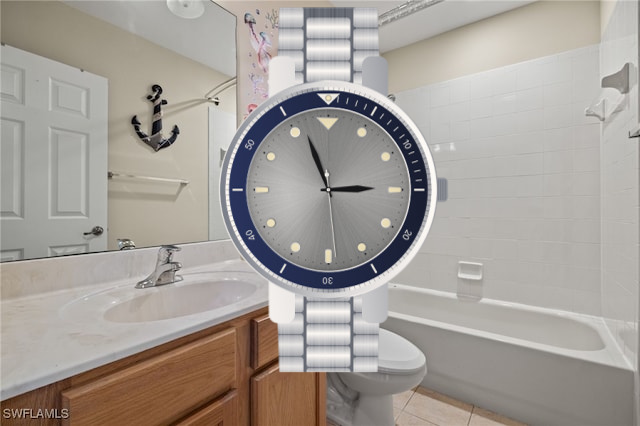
2:56:29
